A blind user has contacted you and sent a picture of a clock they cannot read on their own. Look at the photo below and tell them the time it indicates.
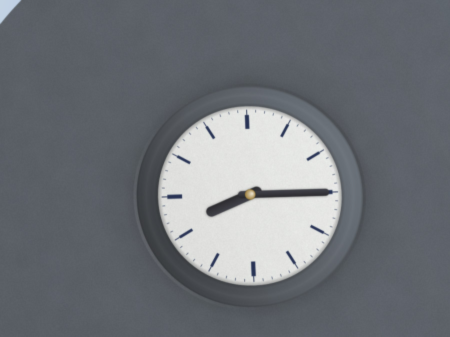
8:15
